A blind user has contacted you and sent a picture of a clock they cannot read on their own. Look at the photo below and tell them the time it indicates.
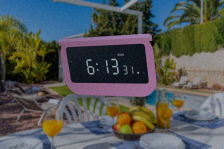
6:13:31
